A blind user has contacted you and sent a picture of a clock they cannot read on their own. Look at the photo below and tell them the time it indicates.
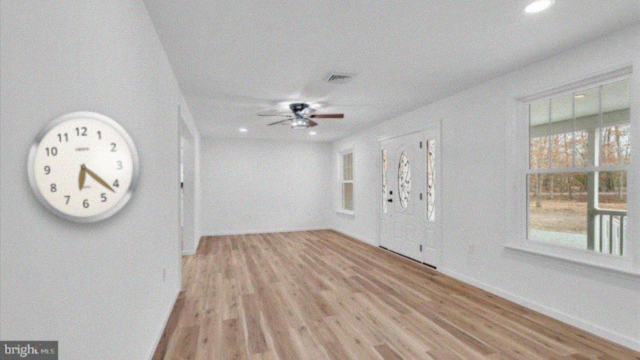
6:22
